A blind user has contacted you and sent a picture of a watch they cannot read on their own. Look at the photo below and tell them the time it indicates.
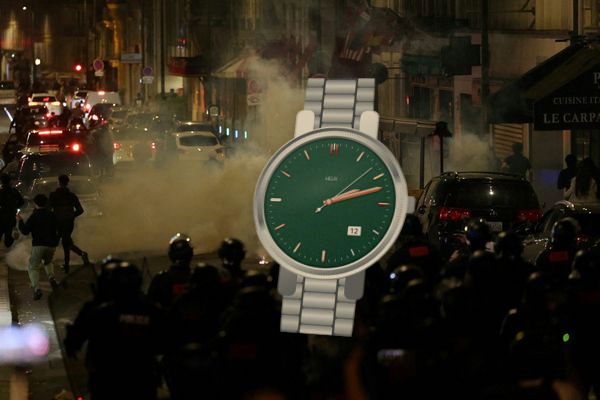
2:12:08
